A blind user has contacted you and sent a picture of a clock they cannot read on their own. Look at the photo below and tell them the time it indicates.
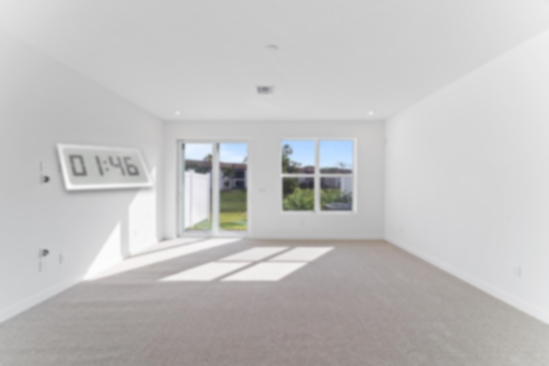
1:46
